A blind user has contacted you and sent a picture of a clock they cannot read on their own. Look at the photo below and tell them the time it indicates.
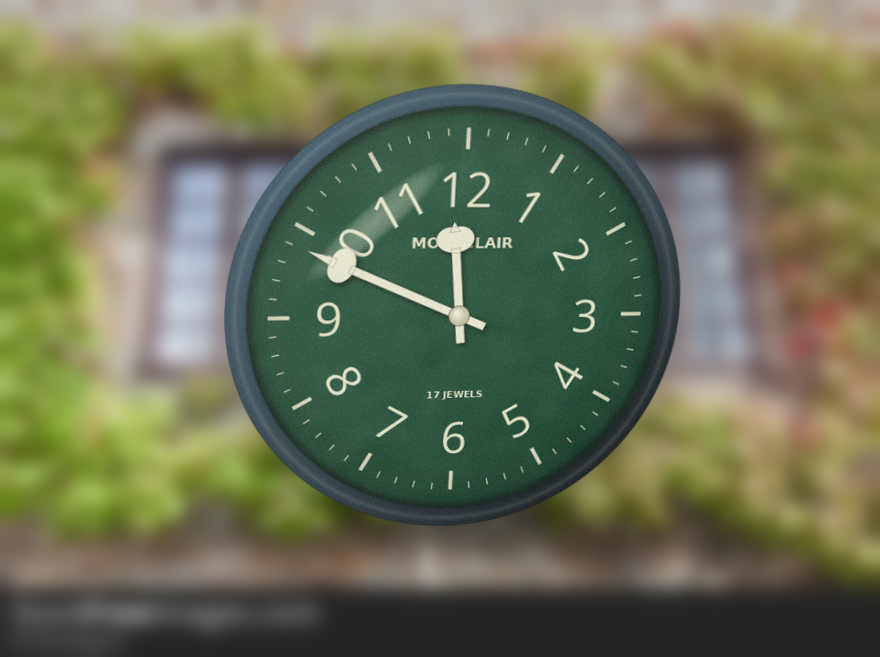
11:49
